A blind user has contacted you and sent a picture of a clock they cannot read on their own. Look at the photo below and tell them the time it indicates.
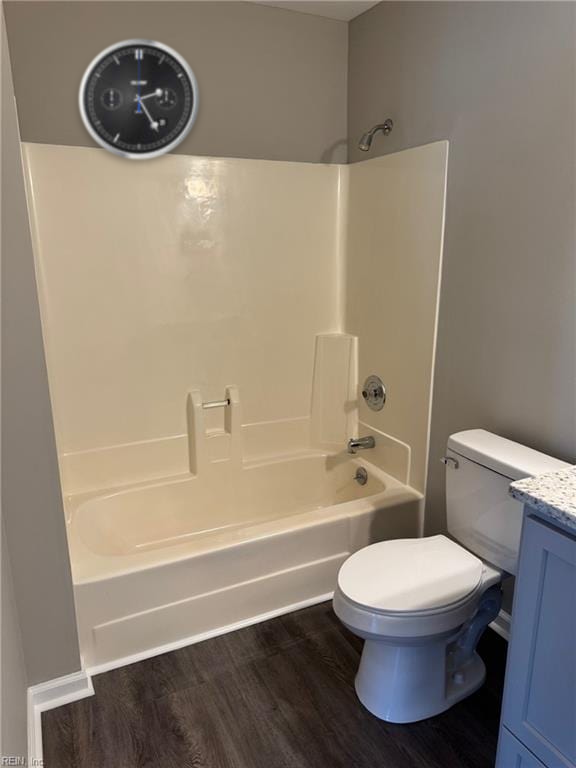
2:25
